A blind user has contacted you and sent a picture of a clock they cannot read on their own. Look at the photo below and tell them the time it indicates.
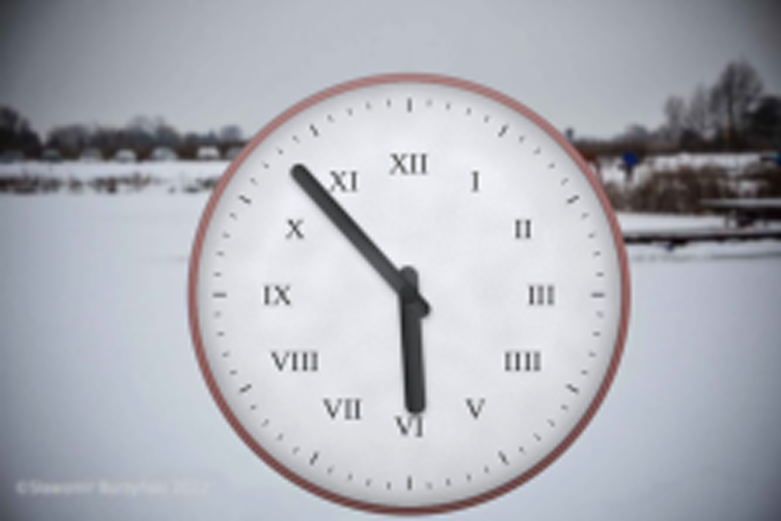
5:53
